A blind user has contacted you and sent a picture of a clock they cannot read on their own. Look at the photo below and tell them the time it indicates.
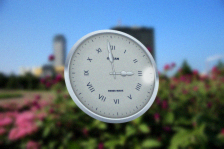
2:59
